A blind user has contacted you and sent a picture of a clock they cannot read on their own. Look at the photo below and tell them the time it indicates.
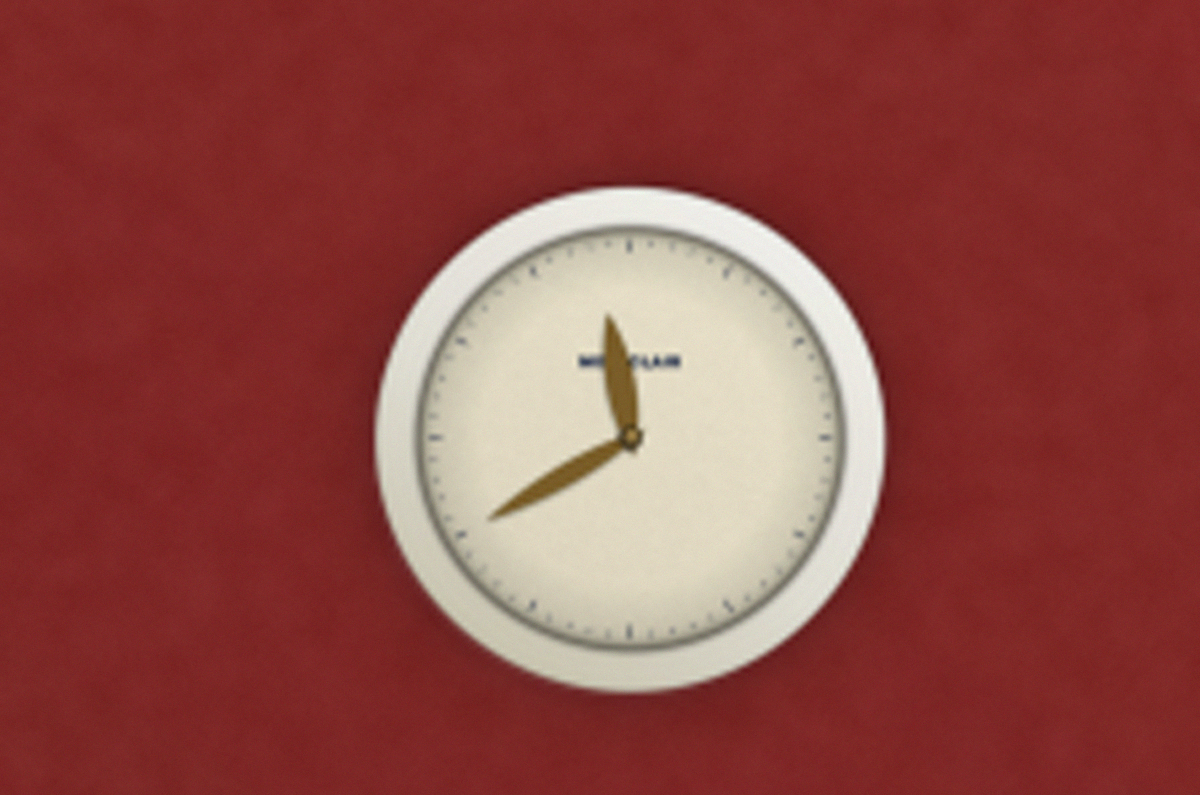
11:40
